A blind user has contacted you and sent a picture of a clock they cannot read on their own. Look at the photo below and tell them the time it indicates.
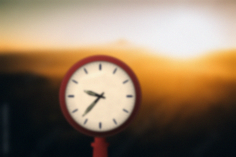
9:37
